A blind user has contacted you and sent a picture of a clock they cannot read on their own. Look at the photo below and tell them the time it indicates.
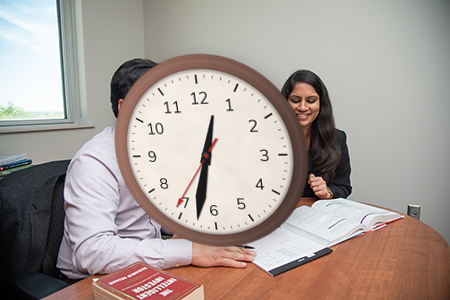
12:32:36
